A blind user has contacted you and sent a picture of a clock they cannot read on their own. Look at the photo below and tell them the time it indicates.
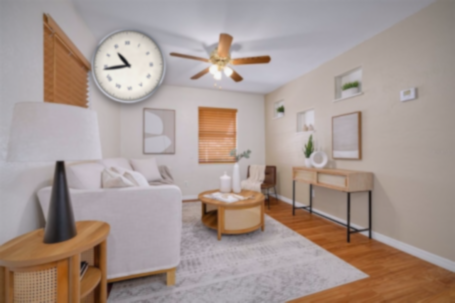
10:44
